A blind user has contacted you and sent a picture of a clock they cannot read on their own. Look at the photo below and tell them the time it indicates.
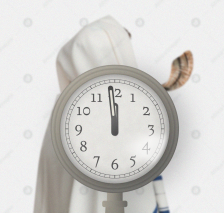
11:59
